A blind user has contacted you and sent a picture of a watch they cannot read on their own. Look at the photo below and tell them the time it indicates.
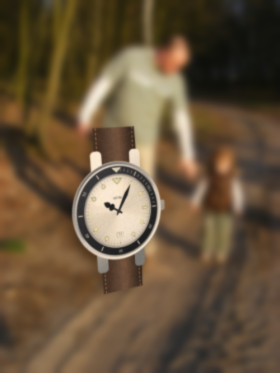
10:05
